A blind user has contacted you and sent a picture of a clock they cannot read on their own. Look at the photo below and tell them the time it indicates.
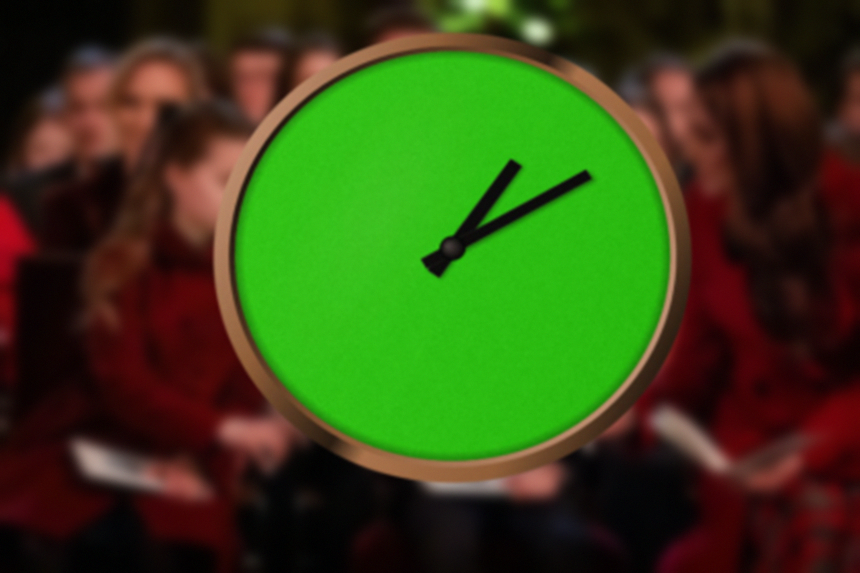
1:10
